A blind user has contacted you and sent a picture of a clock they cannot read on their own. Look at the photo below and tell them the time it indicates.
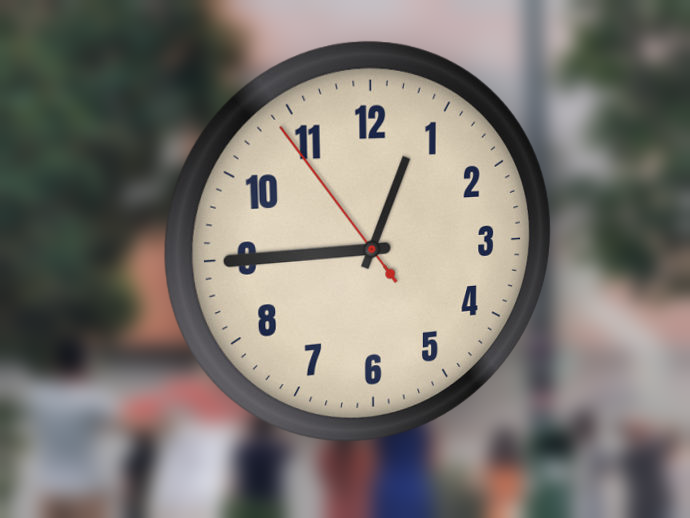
12:44:54
